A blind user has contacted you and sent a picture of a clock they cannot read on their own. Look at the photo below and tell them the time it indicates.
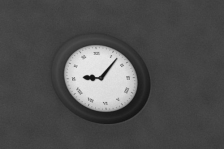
9:07
